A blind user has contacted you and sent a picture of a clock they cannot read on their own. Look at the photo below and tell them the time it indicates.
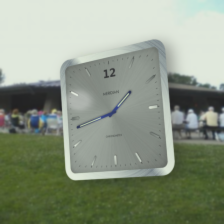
1:43
